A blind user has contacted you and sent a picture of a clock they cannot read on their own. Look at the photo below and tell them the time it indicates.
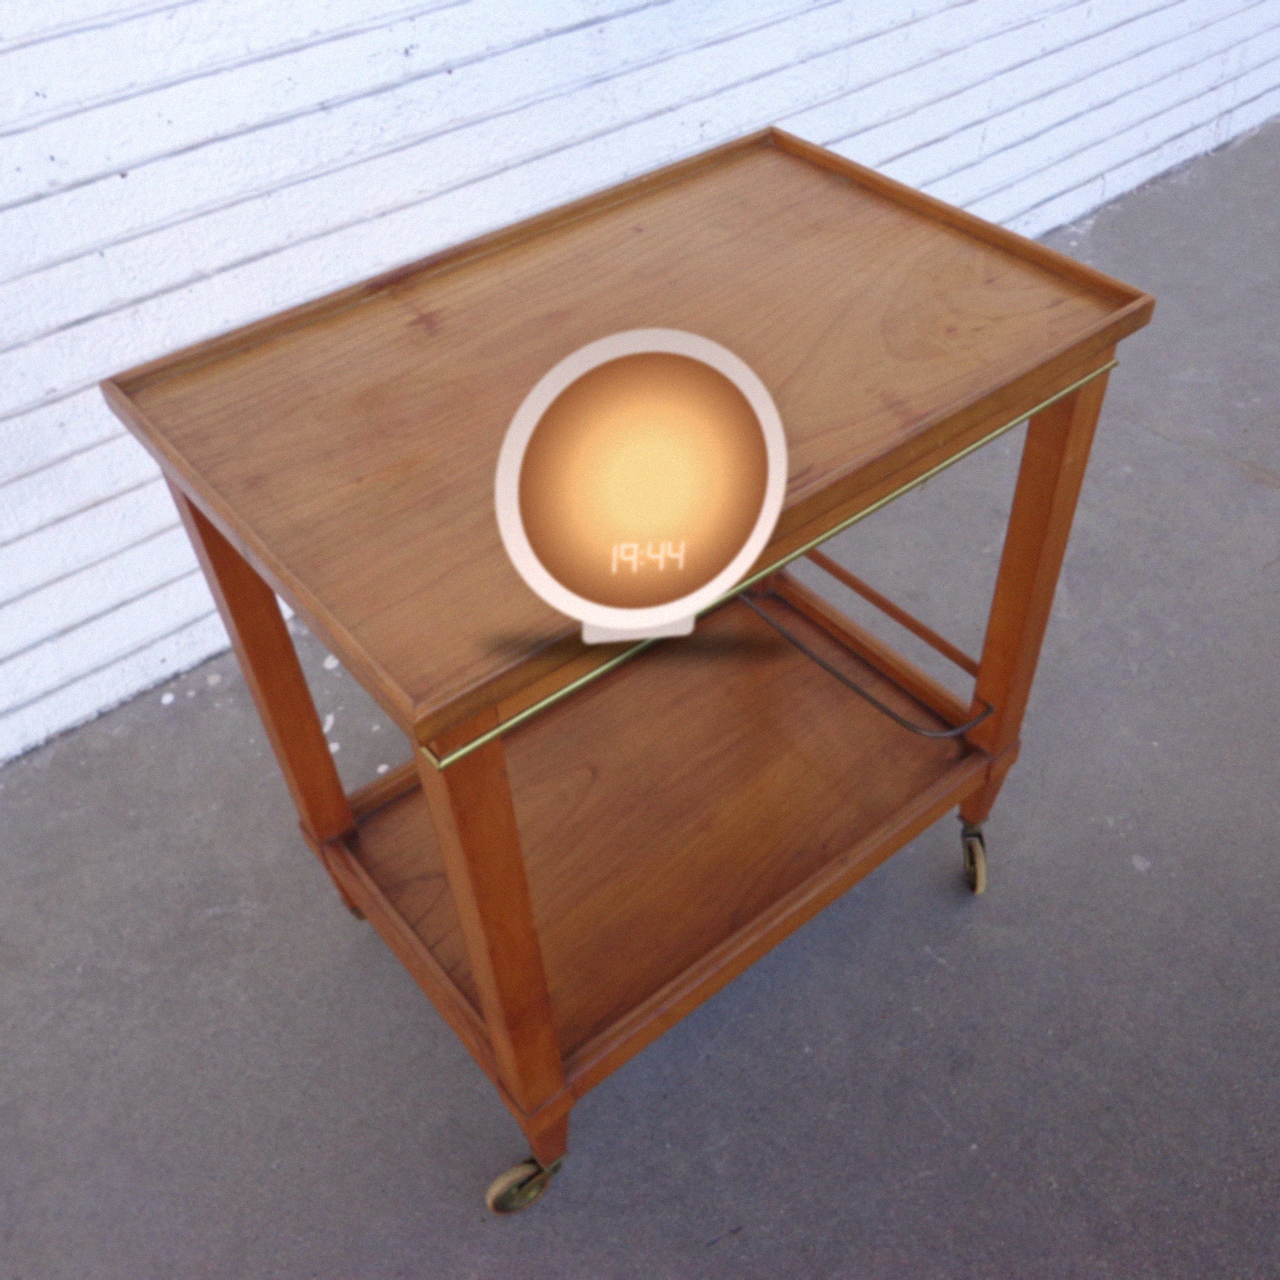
19:44
